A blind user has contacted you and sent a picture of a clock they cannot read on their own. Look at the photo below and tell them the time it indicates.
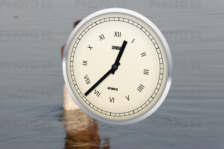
12:37
